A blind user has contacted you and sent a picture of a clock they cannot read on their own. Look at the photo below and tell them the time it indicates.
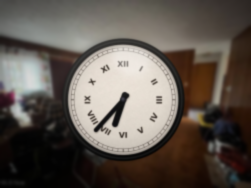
6:37
